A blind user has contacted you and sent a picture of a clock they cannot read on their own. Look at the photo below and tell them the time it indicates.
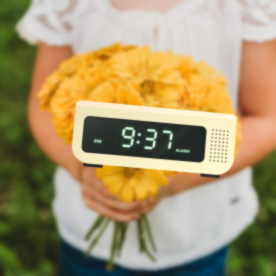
9:37
